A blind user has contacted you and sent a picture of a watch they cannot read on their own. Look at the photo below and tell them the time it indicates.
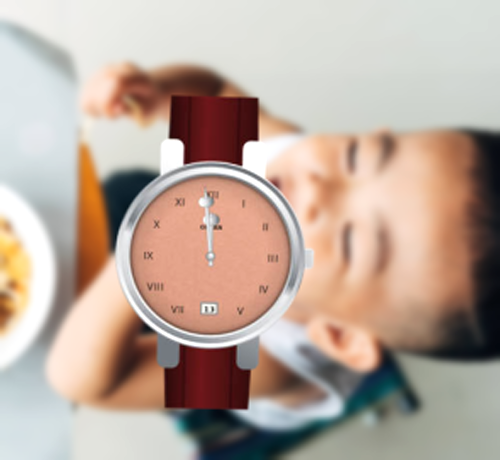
11:59
